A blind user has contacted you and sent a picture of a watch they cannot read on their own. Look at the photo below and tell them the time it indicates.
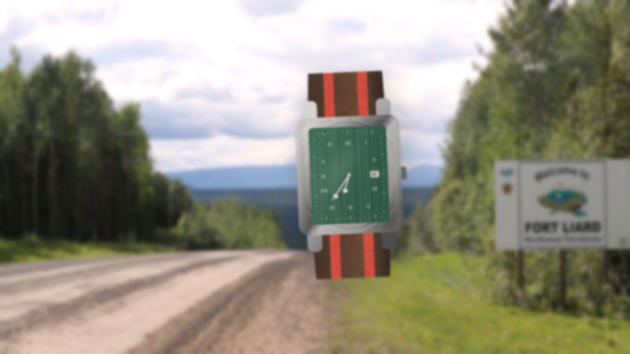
6:36
